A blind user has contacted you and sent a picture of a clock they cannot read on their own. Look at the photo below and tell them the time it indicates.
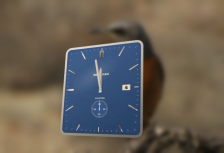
11:58
